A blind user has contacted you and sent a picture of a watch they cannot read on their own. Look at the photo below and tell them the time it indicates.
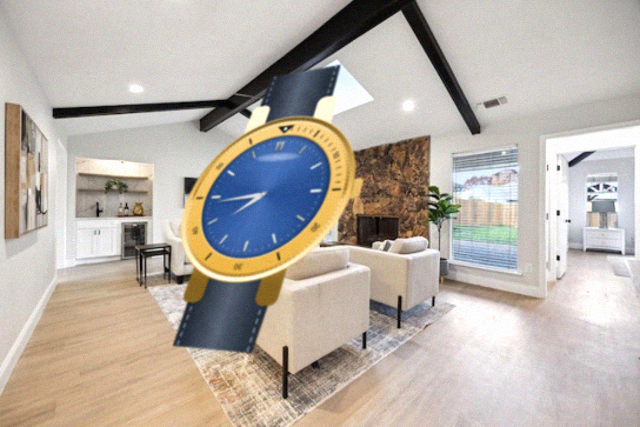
7:44
